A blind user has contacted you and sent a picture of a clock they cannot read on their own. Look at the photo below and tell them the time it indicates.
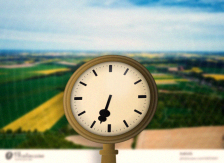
6:33
